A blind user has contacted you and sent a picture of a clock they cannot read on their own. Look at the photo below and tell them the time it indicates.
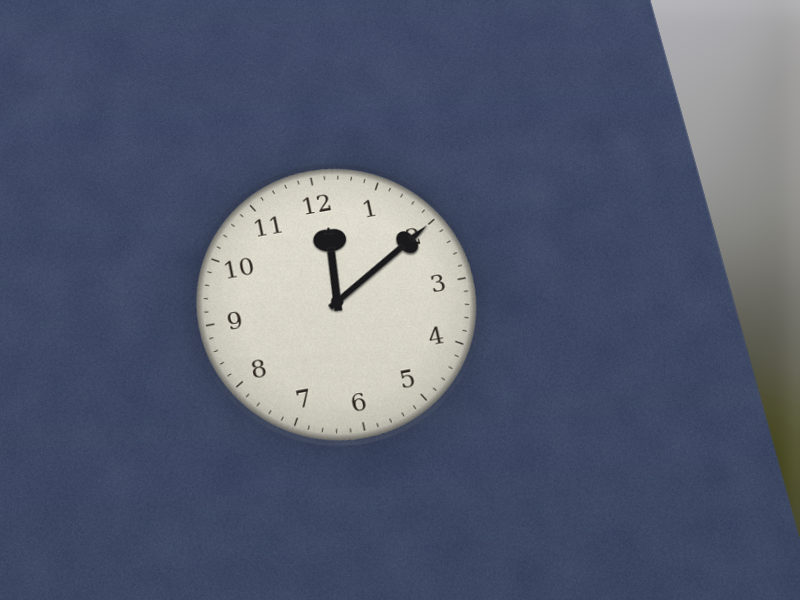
12:10
